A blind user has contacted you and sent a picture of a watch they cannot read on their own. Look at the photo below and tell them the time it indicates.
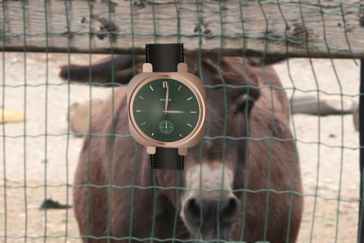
3:01
